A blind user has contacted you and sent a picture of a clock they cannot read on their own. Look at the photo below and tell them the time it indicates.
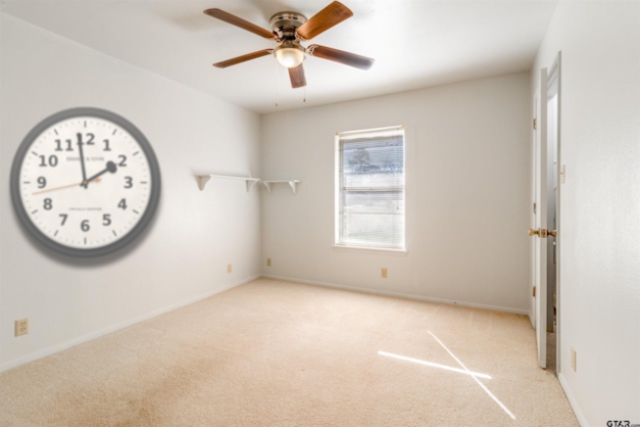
1:58:43
